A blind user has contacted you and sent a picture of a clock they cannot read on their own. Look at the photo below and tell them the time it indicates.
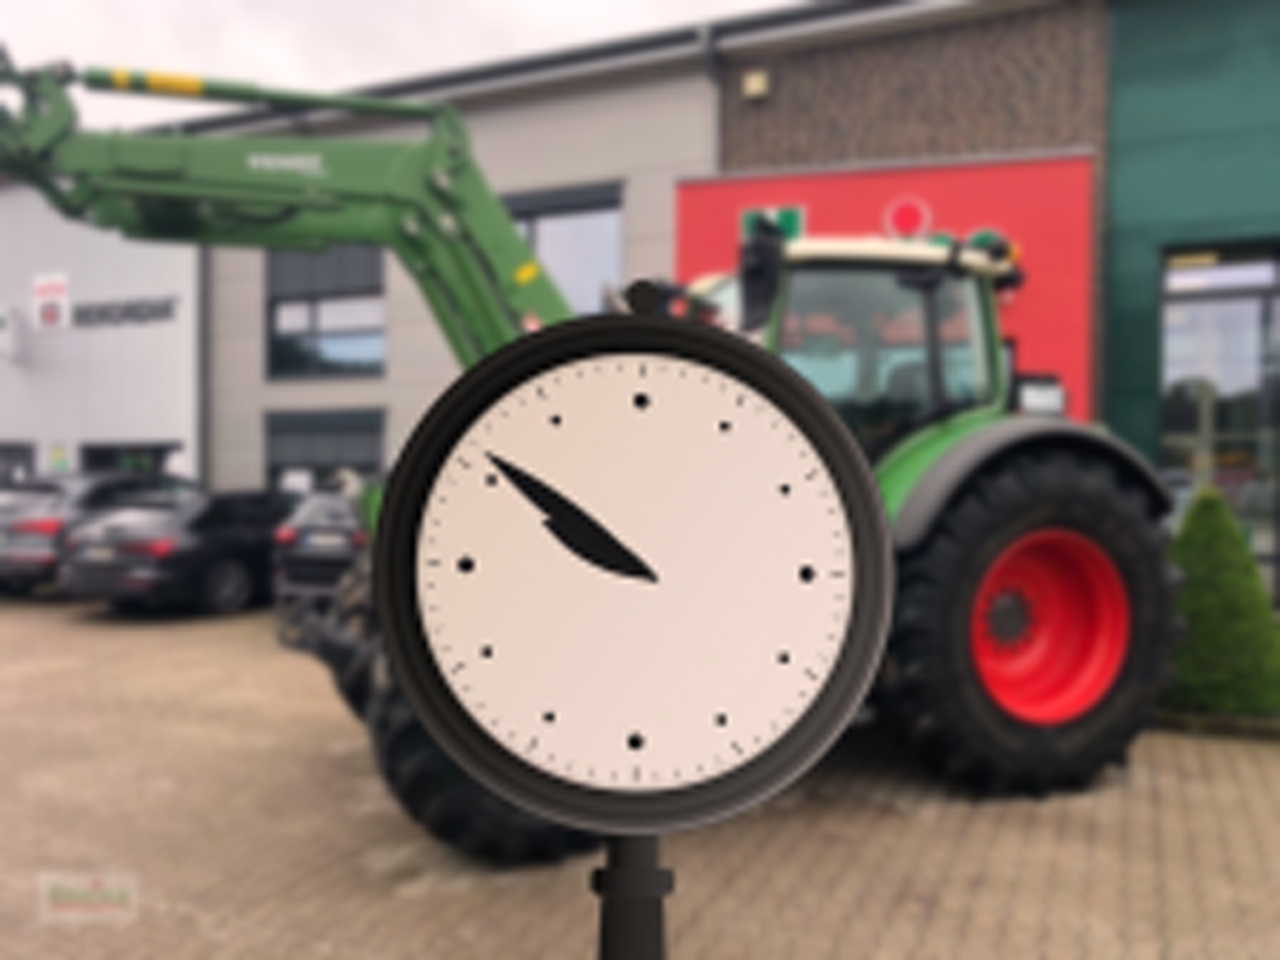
9:51
